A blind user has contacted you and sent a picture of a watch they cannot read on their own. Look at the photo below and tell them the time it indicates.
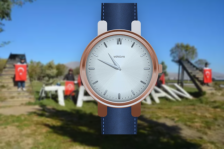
10:49
